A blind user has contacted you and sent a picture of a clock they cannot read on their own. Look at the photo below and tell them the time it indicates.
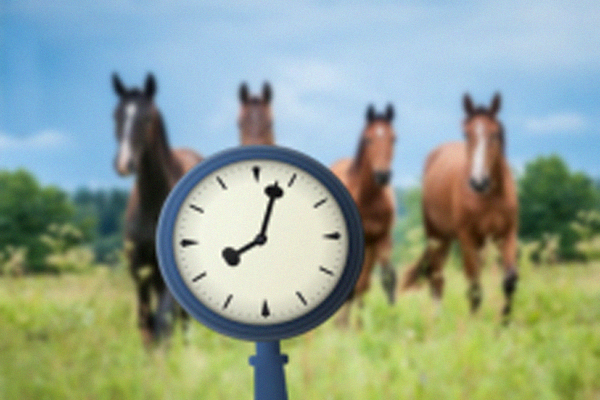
8:03
